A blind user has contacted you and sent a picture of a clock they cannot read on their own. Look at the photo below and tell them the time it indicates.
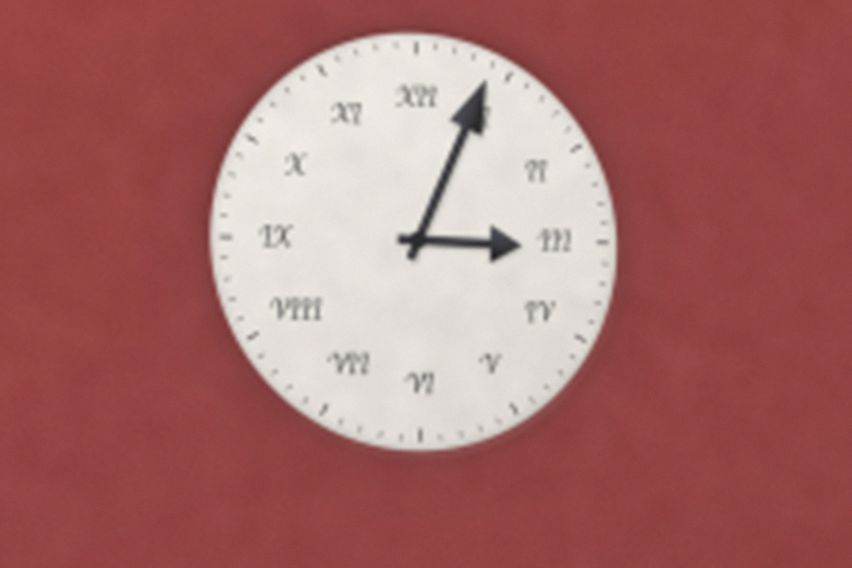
3:04
